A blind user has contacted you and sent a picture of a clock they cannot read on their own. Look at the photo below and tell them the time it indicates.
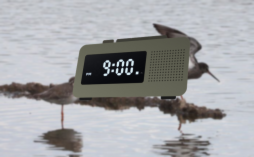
9:00
